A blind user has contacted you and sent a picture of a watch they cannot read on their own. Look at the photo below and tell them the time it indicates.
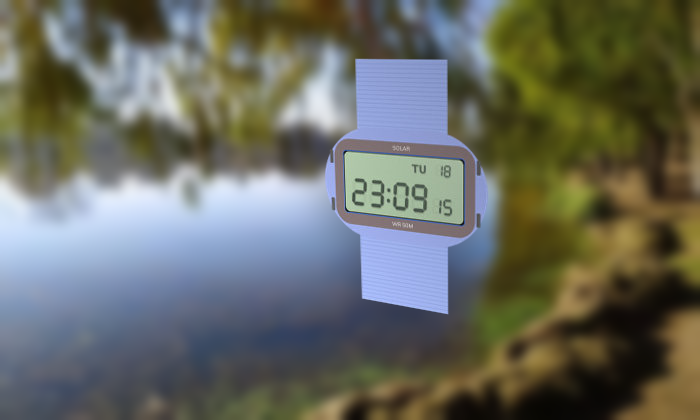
23:09:15
